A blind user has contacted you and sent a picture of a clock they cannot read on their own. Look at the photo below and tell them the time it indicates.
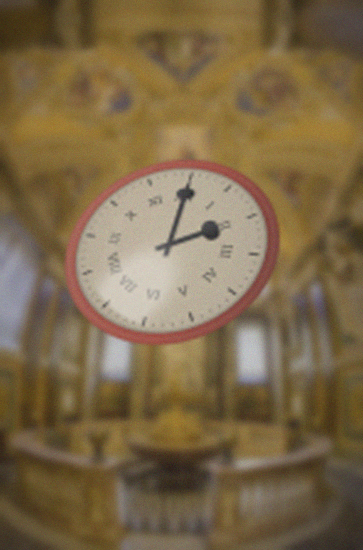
2:00
